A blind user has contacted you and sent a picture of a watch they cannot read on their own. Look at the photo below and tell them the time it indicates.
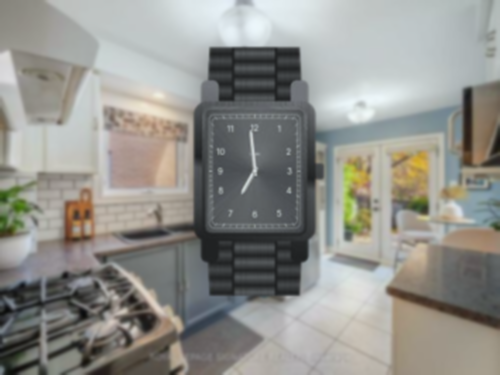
6:59
